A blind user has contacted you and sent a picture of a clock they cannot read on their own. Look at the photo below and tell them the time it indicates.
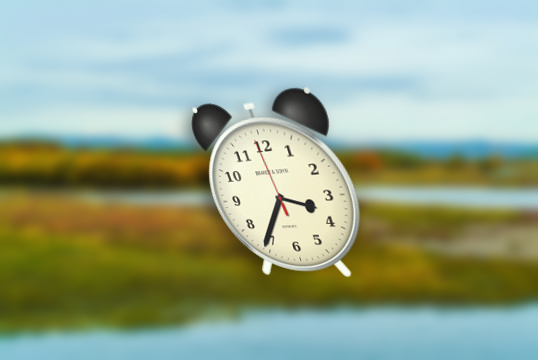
3:35:59
